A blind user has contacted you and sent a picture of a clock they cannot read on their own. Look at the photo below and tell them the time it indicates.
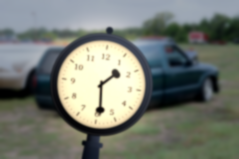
1:29
